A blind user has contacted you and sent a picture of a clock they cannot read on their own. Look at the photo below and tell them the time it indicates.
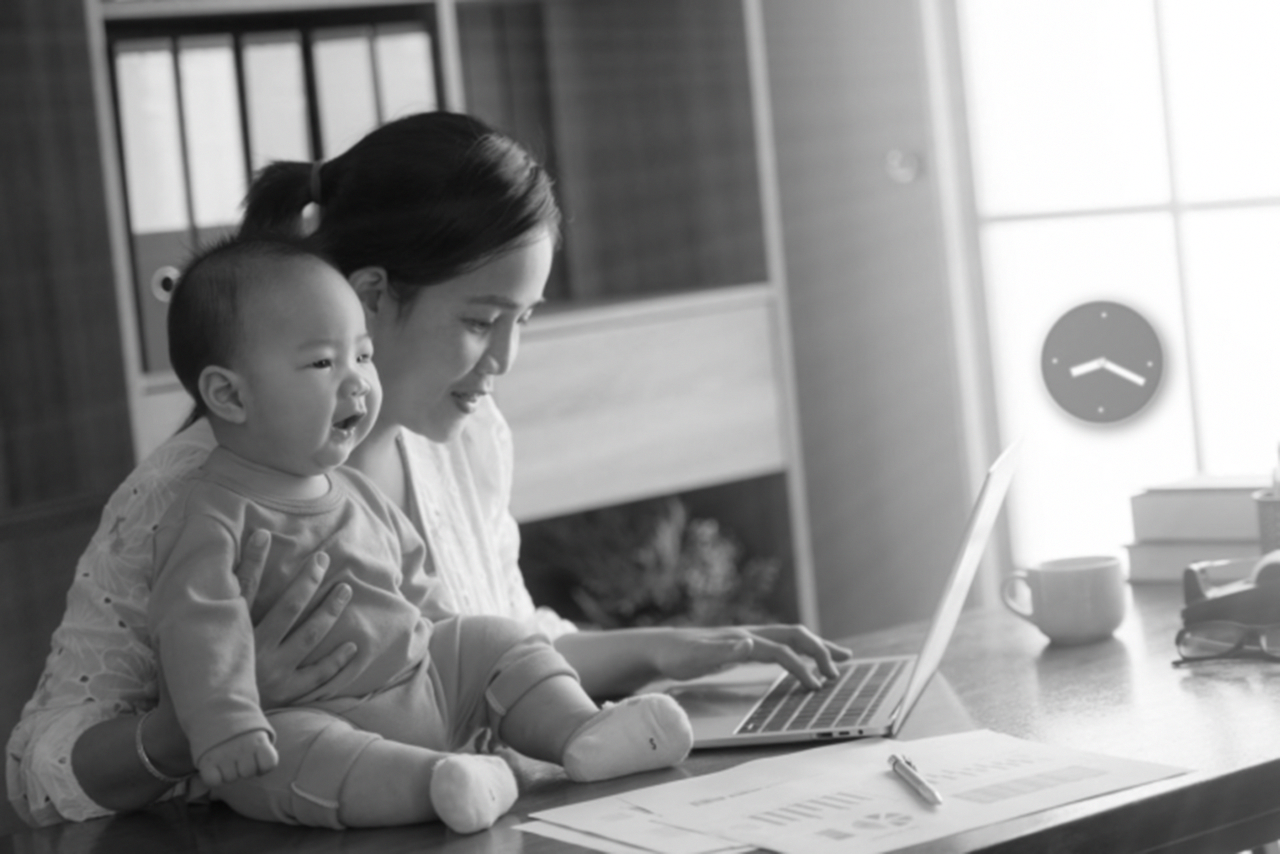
8:19
